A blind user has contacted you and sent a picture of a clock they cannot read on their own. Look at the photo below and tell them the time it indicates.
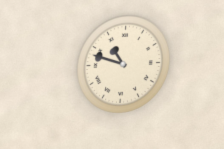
10:48
